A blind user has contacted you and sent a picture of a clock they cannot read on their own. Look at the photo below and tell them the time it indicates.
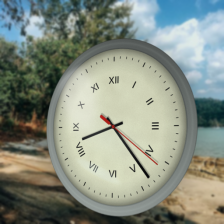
8:23:21
